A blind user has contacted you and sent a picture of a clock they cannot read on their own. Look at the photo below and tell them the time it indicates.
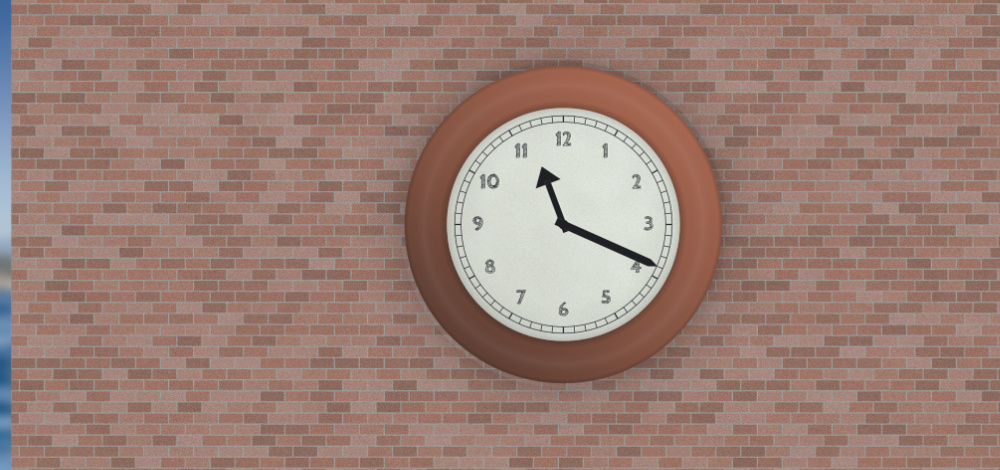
11:19
